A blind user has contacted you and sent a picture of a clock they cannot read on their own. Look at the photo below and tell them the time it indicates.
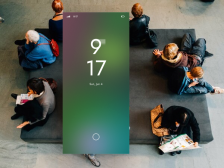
9:17
